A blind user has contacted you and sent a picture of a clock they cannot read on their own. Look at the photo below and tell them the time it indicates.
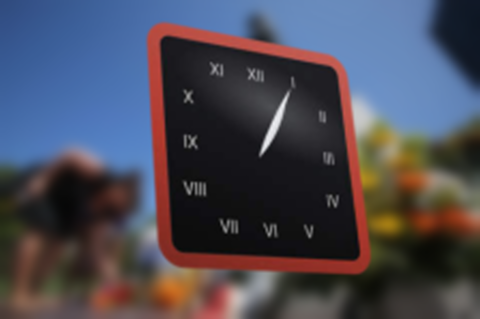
1:05
